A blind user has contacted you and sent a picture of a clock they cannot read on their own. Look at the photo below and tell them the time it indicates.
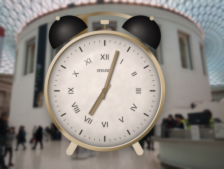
7:03
